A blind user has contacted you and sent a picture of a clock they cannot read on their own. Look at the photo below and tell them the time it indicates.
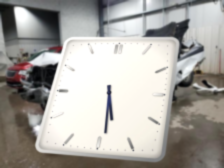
5:29
